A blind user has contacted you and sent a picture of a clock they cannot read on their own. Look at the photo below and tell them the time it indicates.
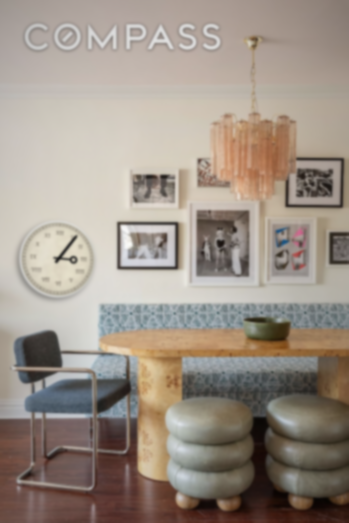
3:06
